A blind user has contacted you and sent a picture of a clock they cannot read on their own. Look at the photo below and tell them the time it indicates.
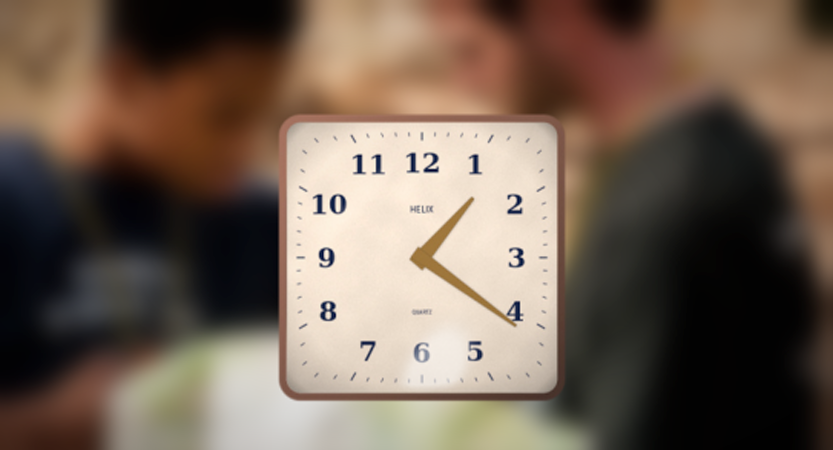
1:21
